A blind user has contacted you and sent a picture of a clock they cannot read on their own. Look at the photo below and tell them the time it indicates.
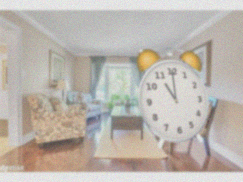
11:00
